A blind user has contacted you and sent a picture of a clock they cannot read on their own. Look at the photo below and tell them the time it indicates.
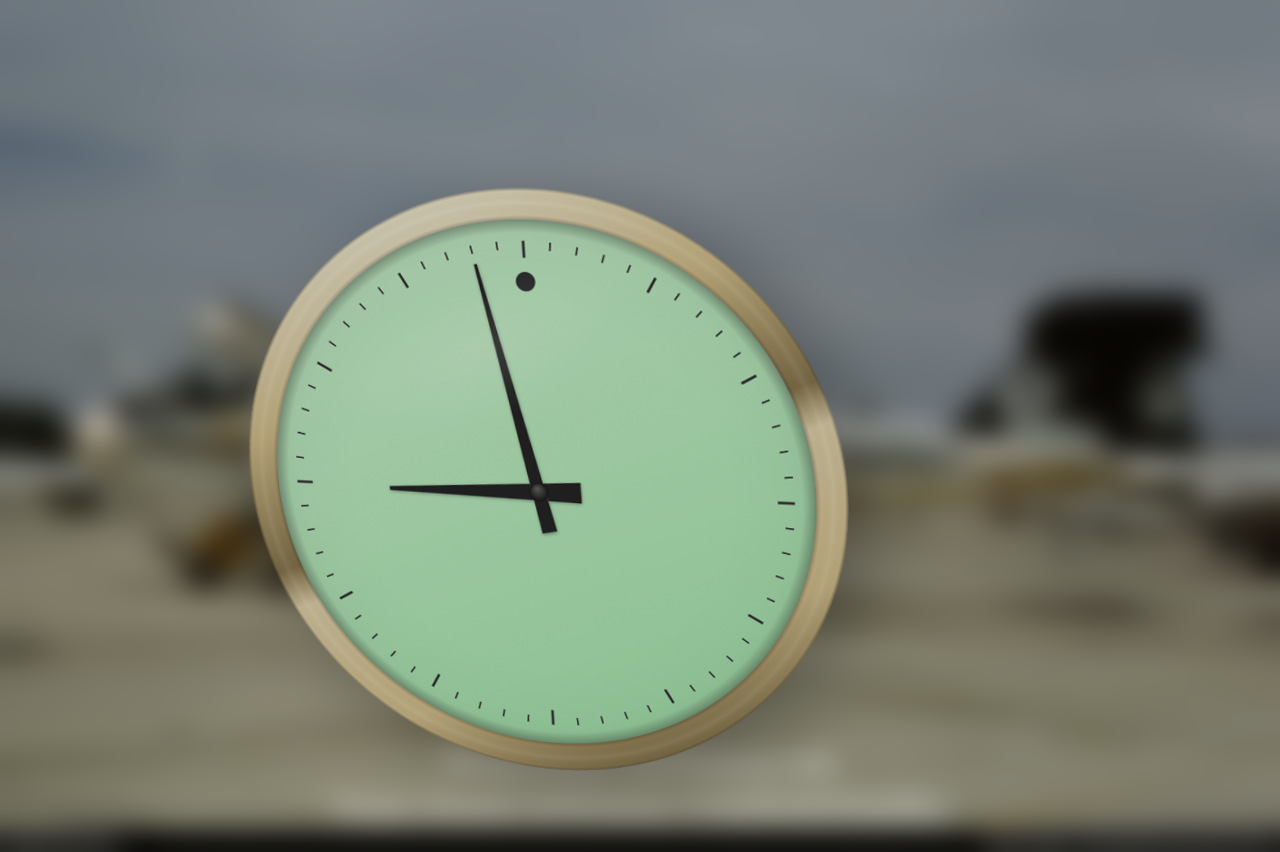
8:58
